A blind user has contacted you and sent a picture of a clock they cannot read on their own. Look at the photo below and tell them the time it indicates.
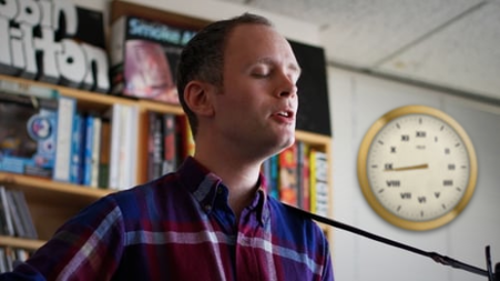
8:44
